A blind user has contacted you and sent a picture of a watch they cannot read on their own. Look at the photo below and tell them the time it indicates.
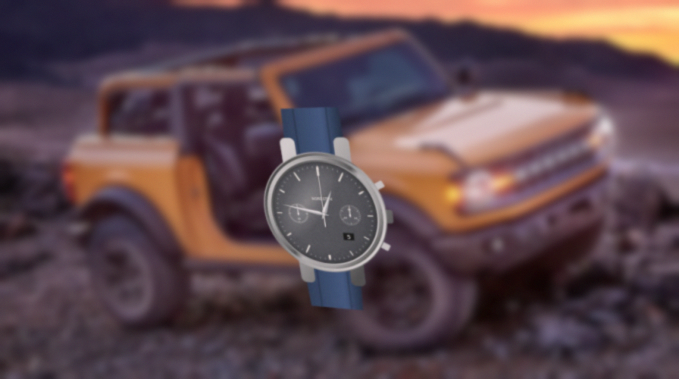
12:47
